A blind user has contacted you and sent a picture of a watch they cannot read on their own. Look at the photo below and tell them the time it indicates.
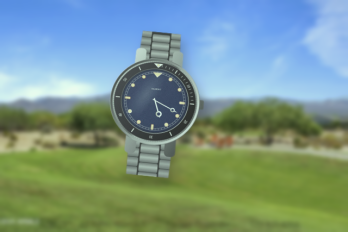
5:19
